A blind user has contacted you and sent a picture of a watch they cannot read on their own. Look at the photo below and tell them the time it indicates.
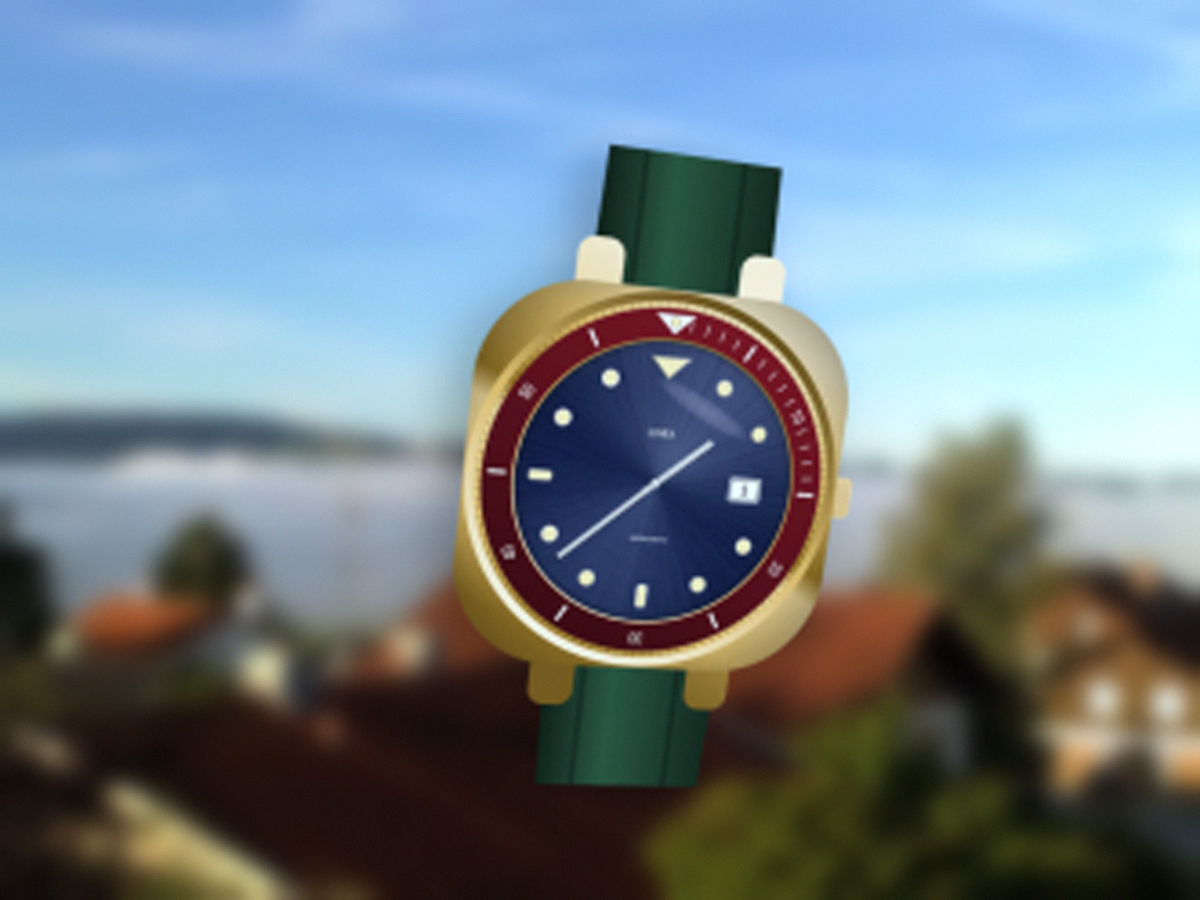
1:38
